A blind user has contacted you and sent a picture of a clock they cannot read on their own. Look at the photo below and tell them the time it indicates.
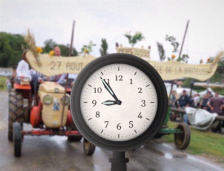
8:54
